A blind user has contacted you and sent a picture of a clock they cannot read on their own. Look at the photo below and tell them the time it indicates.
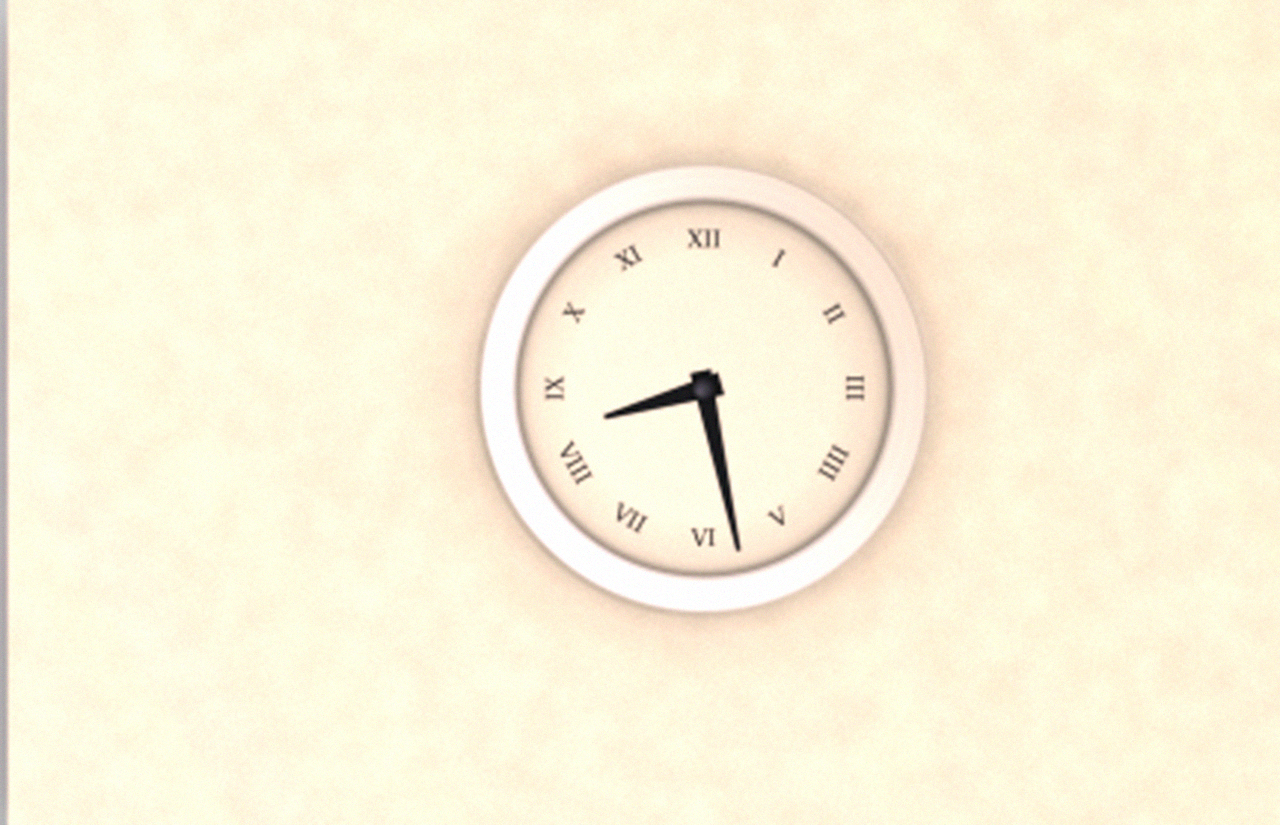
8:28
